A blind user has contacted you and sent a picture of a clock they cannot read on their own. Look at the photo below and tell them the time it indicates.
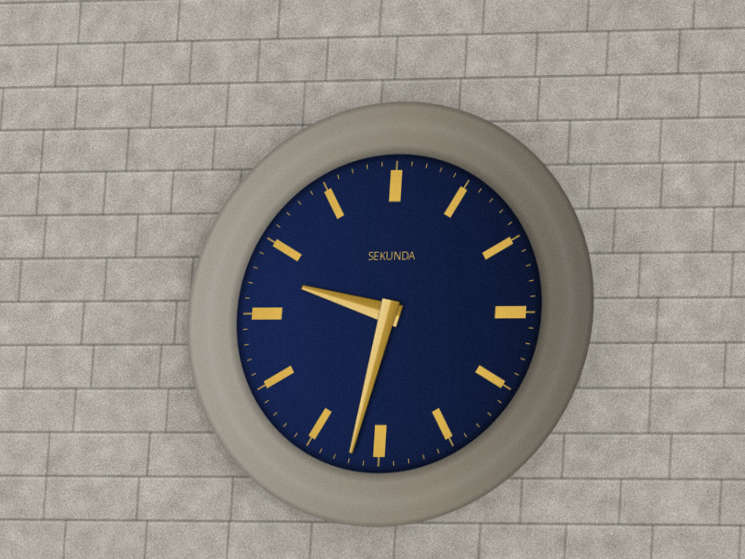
9:32
